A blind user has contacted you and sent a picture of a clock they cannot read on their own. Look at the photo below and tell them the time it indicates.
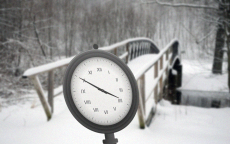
3:50
